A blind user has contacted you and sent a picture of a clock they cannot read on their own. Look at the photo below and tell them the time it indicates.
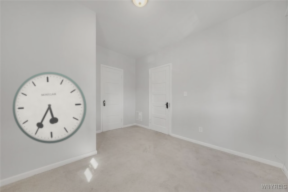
5:35
